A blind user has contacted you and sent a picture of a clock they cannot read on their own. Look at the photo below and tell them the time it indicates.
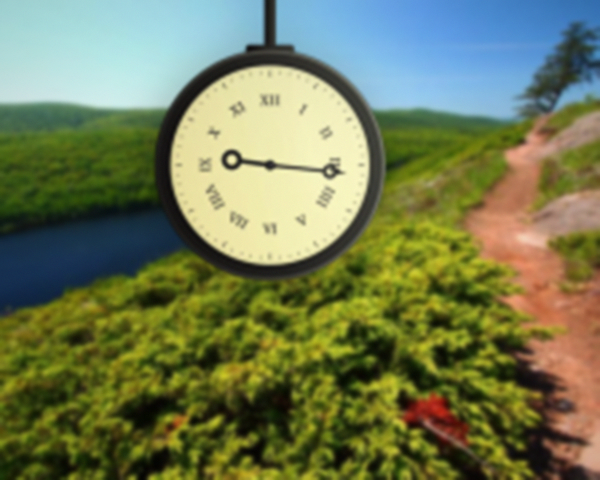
9:16
